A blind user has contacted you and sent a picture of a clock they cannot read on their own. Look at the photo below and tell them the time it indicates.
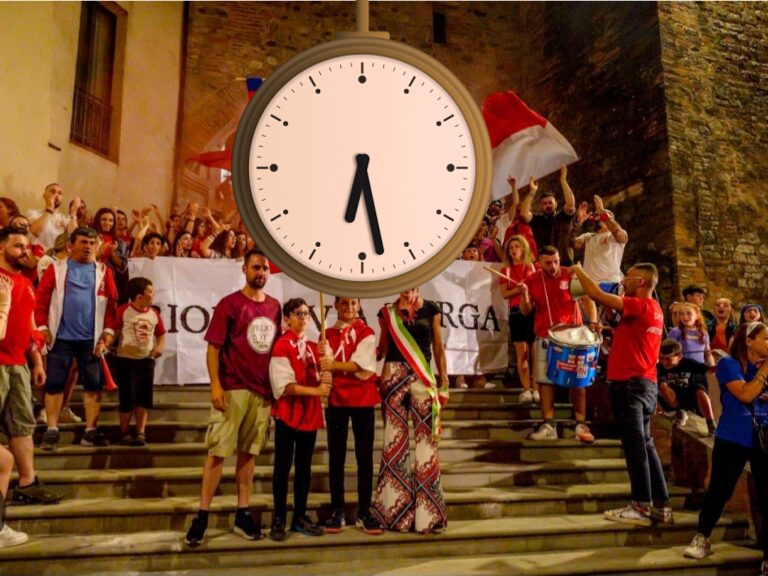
6:28
